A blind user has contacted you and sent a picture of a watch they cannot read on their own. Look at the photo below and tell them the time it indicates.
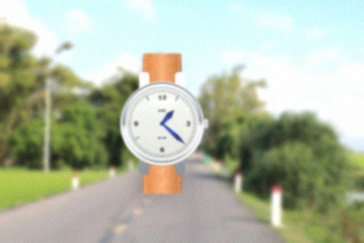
1:22
